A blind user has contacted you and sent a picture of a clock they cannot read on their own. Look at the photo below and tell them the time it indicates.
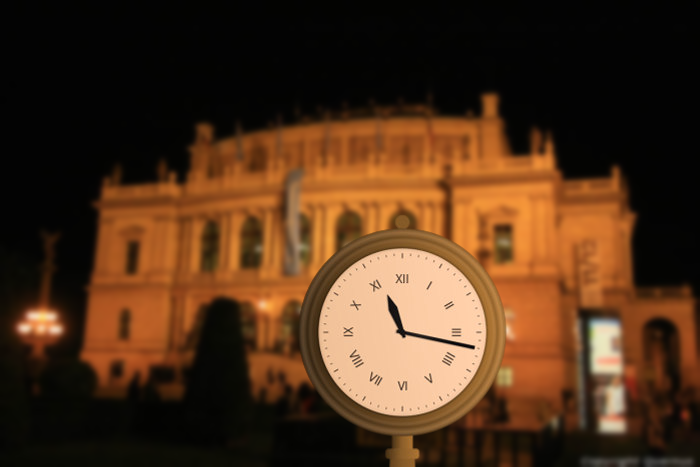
11:17
